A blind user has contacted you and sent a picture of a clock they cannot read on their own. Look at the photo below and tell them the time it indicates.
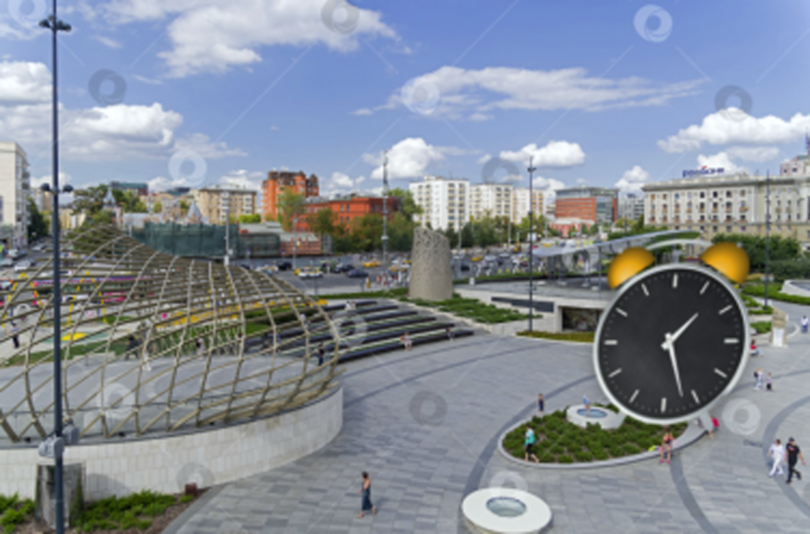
1:27
